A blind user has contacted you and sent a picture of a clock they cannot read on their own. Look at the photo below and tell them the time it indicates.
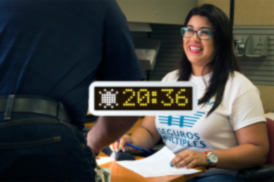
20:36
